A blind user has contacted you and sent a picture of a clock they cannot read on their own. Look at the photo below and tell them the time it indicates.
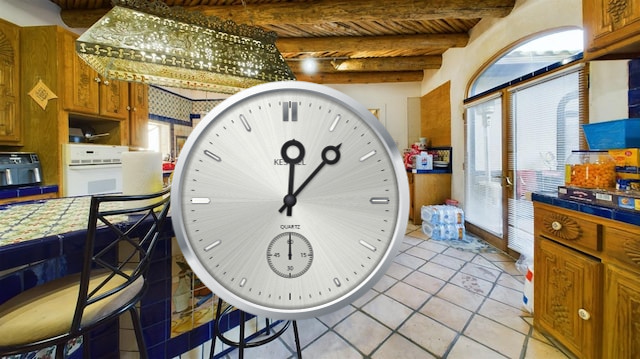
12:07
